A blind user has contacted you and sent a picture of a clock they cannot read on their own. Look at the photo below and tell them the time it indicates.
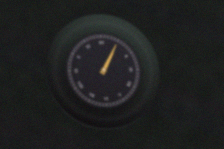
1:05
